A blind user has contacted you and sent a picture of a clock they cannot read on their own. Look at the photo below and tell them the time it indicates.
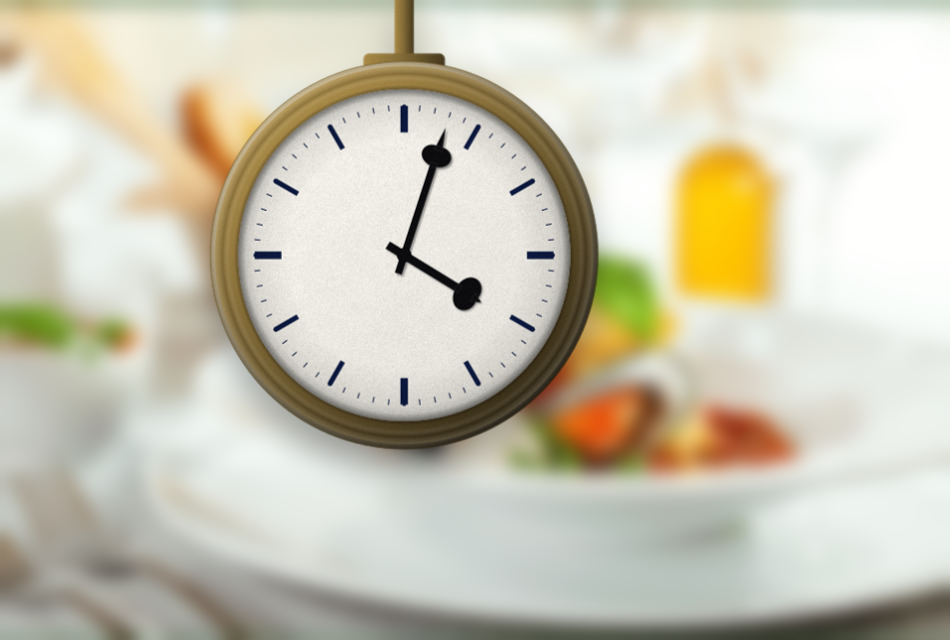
4:03
